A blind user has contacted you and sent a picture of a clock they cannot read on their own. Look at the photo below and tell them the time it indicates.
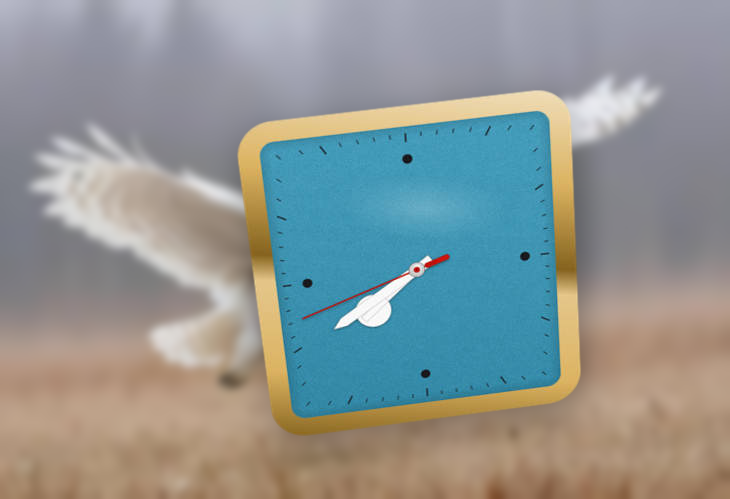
7:39:42
